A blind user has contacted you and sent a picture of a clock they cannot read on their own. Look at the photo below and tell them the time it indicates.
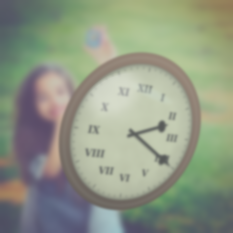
2:20
